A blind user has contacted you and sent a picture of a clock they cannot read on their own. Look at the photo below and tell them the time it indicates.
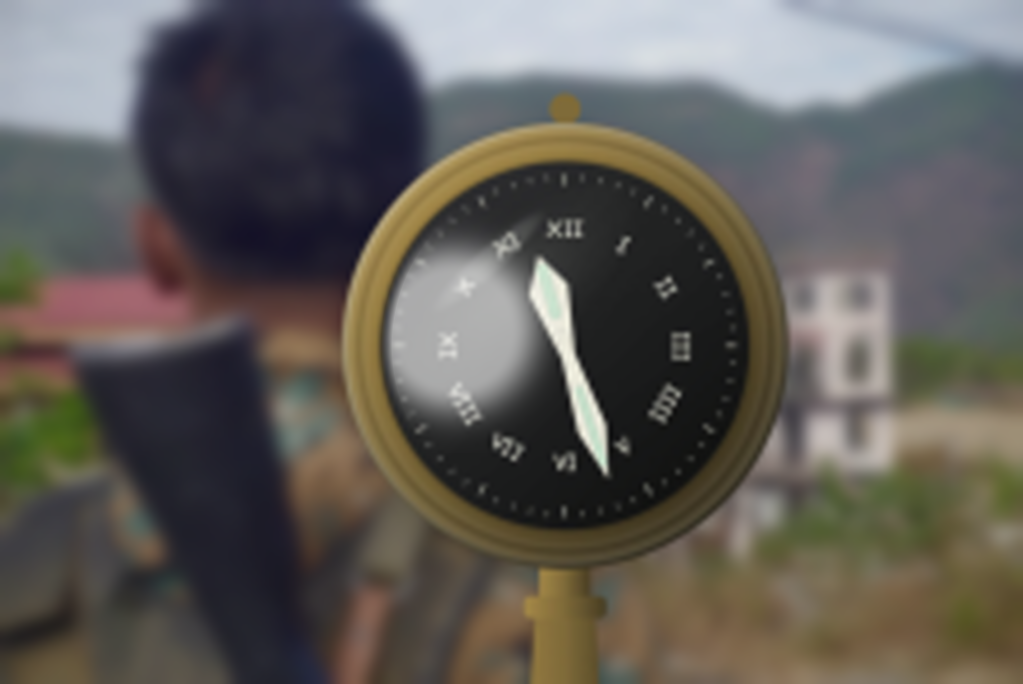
11:27
